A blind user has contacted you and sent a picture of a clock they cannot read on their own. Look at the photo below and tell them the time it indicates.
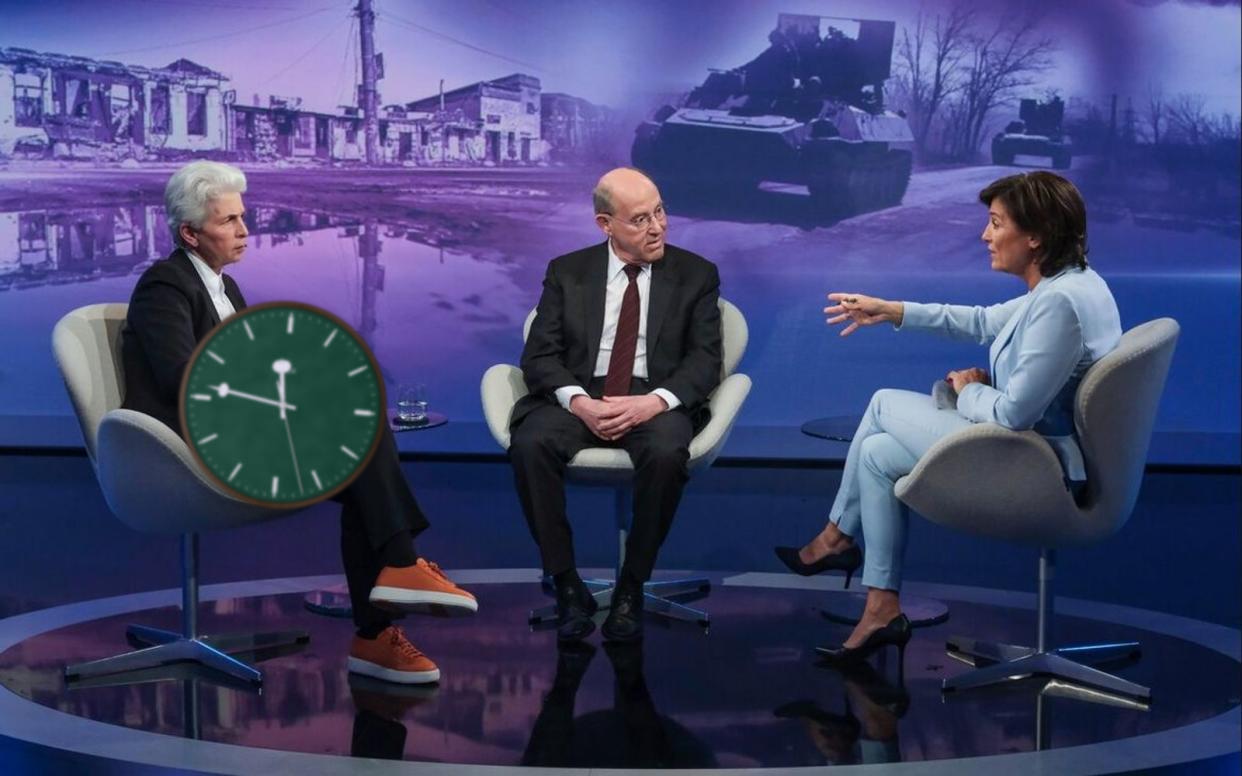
11:46:27
